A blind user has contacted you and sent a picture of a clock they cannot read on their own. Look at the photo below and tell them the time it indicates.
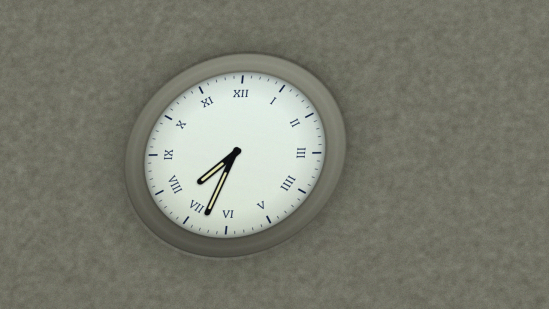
7:33
